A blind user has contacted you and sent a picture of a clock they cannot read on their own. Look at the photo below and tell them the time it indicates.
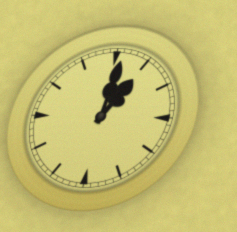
1:01
